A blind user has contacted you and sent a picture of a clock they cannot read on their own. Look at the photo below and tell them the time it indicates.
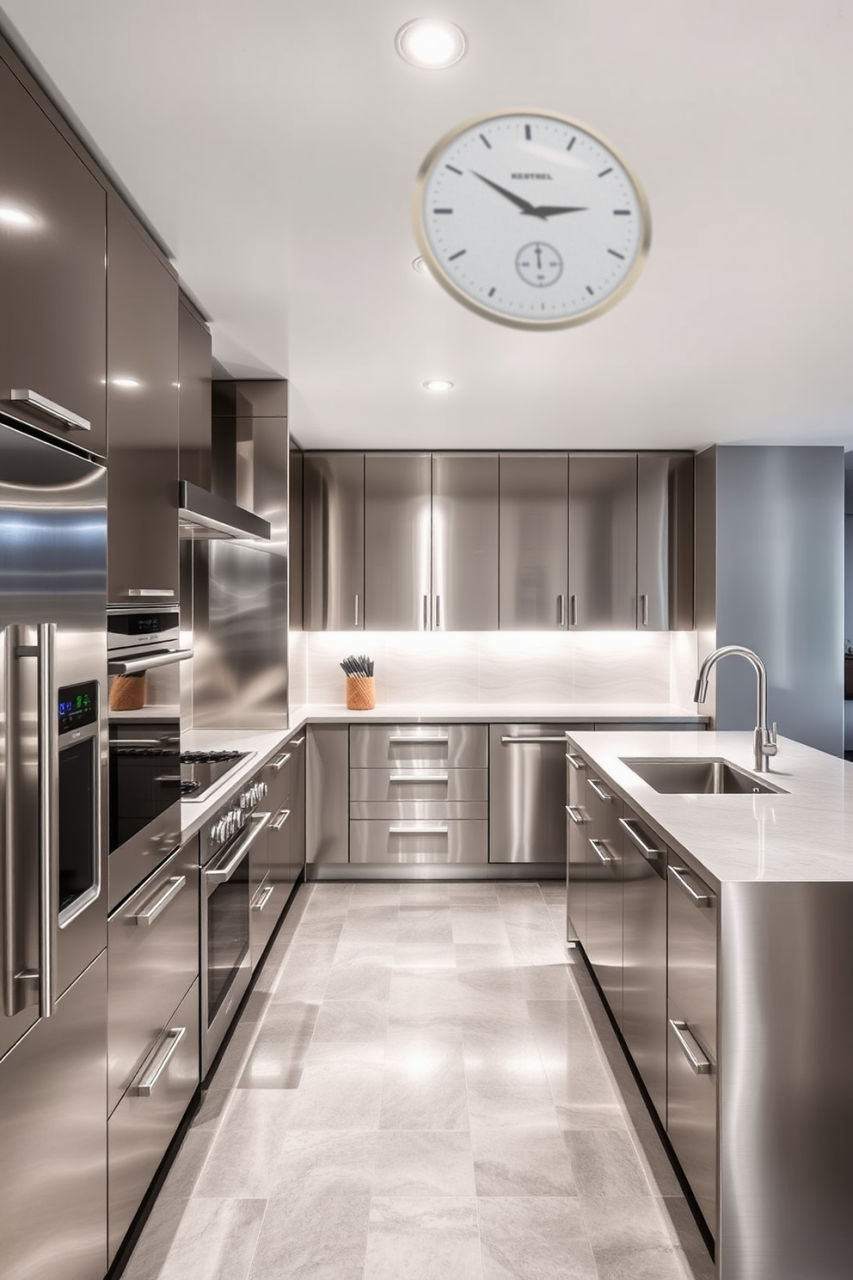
2:51
